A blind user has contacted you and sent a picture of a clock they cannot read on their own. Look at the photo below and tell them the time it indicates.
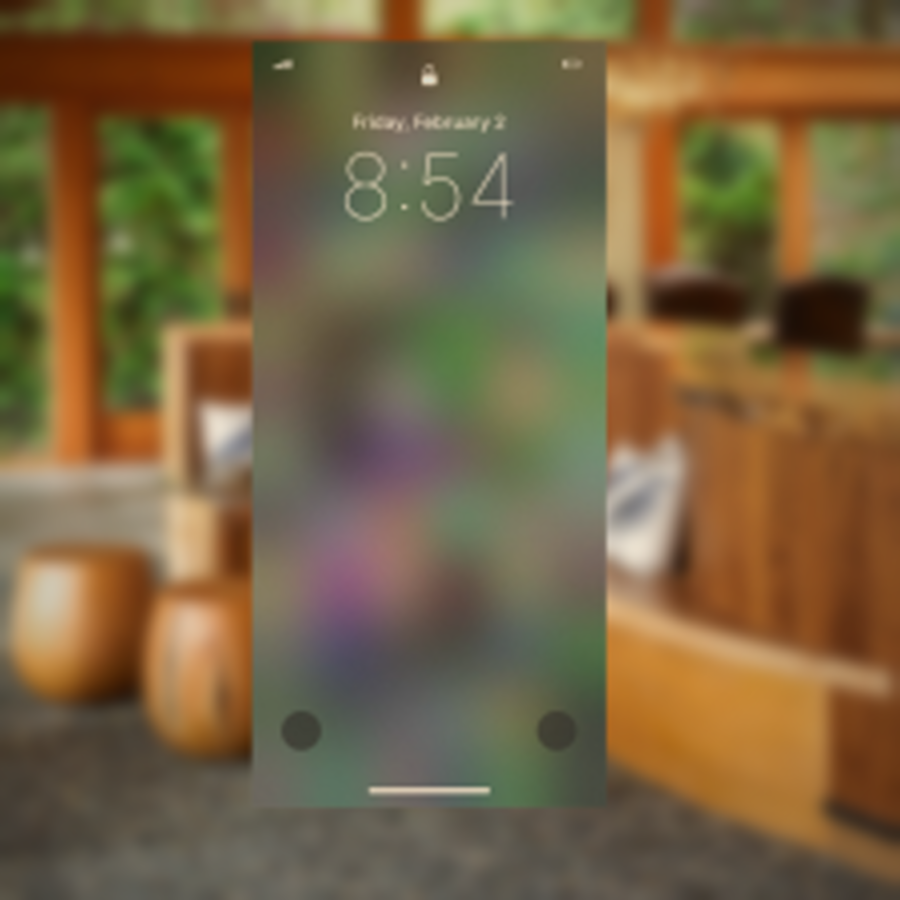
8:54
